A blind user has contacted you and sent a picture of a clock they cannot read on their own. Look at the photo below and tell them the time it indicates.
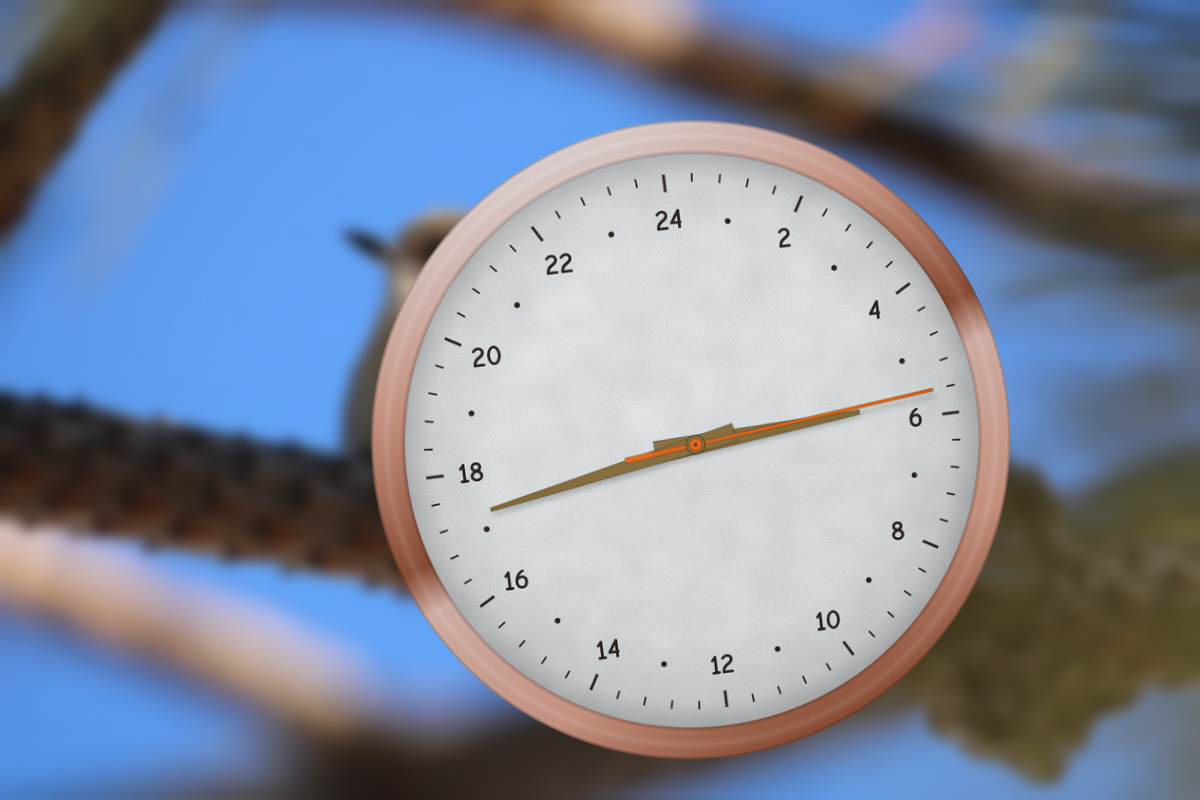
5:43:14
